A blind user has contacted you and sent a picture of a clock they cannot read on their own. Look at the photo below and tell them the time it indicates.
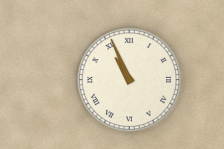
10:56
